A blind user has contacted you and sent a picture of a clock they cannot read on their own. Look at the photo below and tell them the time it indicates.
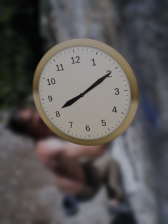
8:10
